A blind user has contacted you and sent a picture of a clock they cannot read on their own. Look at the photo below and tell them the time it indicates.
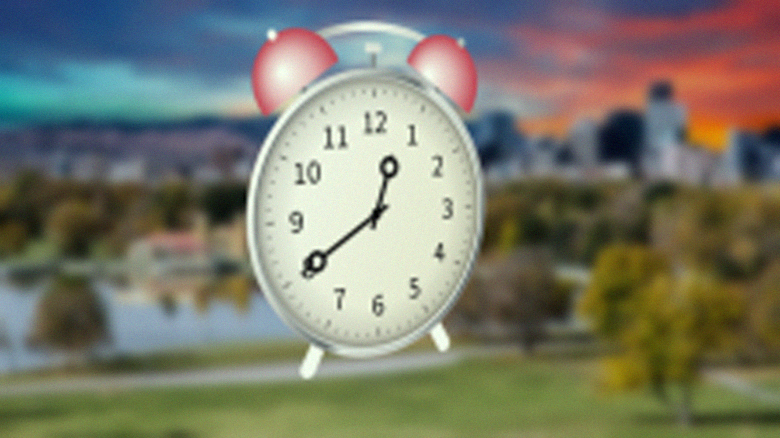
12:40
